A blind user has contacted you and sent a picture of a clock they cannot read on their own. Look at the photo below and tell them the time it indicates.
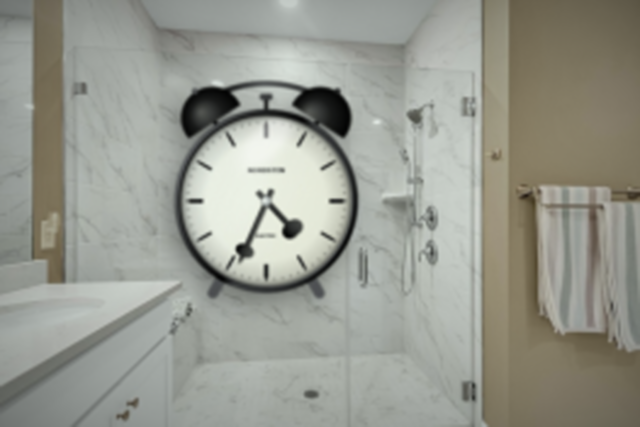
4:34
